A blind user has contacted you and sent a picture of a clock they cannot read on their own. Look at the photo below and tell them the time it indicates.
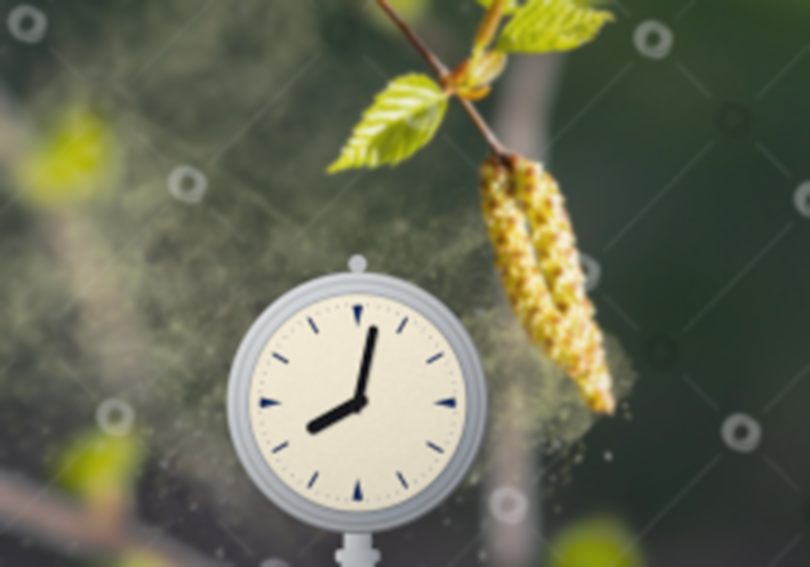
8:02
